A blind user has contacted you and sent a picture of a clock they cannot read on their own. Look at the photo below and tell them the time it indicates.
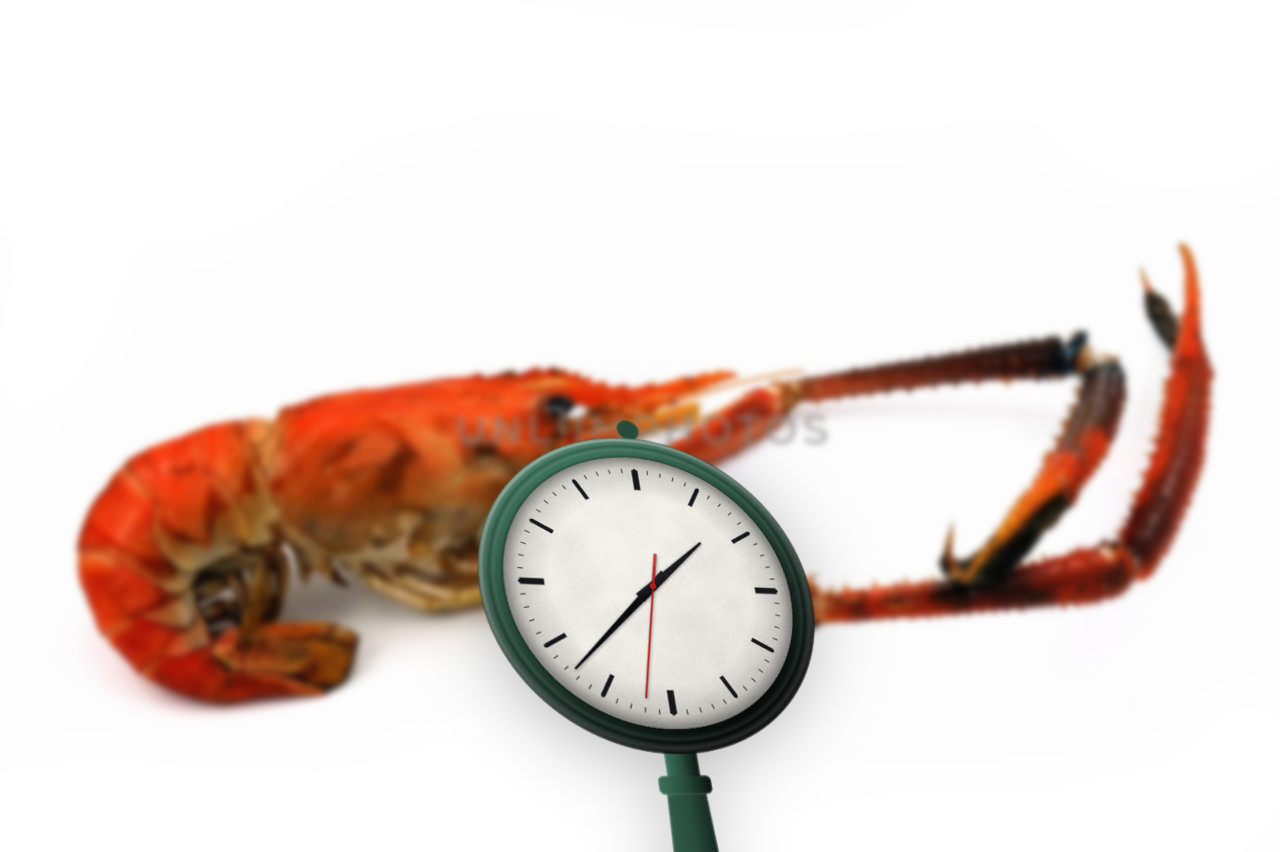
1:37:32
